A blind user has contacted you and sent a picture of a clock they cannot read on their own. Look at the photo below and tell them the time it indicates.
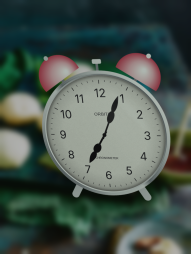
7:04
